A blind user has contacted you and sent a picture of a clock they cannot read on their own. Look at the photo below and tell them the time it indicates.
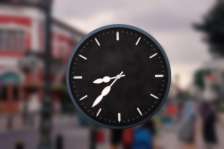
8:37
